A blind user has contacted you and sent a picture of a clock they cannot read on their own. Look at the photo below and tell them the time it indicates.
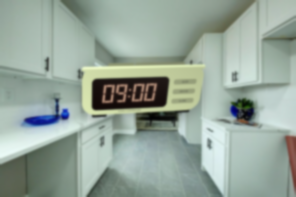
9:00
